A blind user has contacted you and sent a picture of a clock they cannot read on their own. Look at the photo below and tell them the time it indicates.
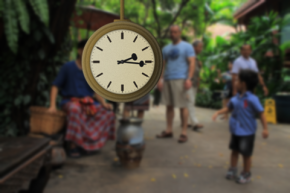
2:16
